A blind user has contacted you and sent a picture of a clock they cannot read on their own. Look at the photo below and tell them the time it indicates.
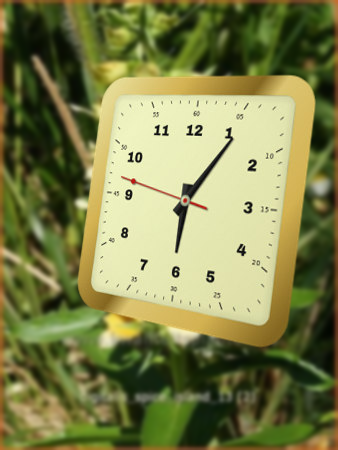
6:05:47
